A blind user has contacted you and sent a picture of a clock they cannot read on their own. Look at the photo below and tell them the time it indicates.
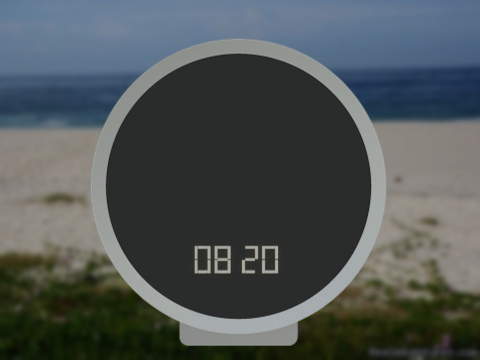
8:20
